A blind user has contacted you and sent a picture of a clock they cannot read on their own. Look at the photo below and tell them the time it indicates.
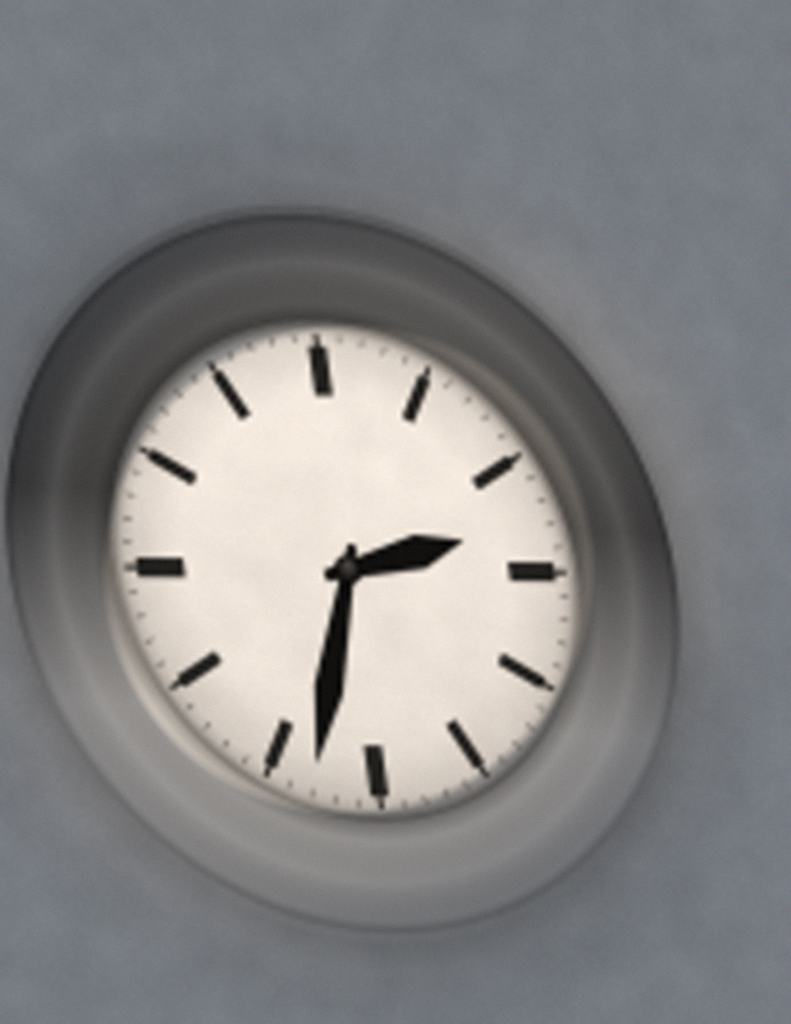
2:33
